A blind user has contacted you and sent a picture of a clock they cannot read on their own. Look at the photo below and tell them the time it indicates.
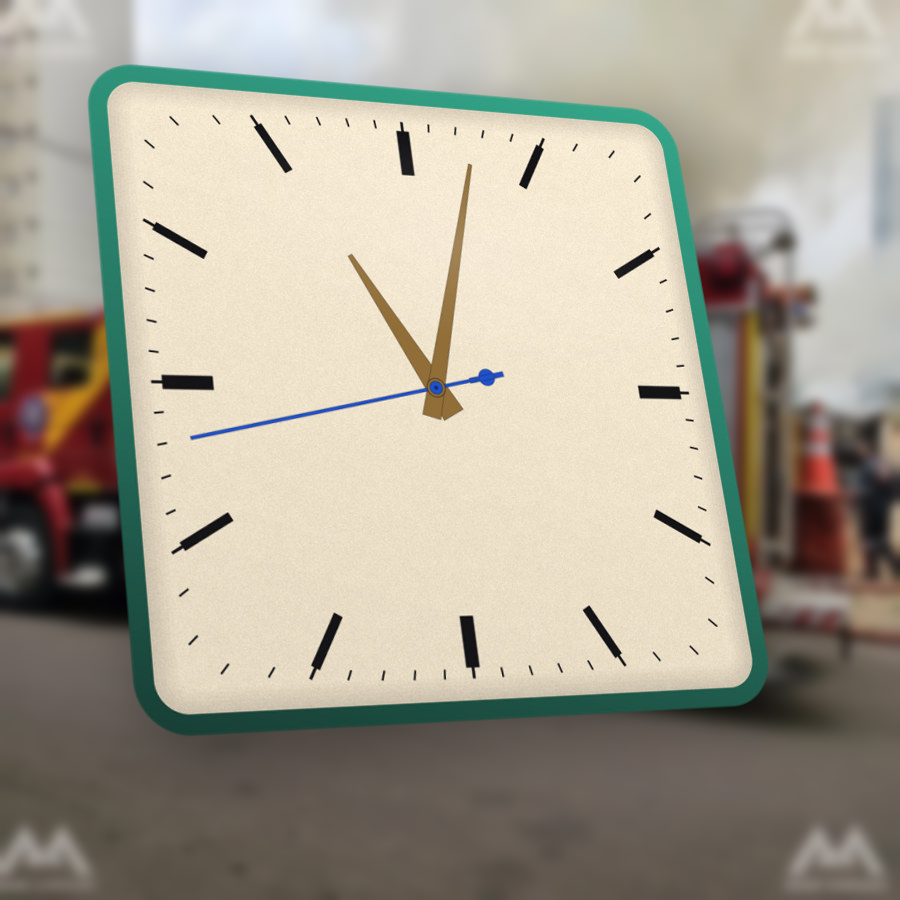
11:02:43
